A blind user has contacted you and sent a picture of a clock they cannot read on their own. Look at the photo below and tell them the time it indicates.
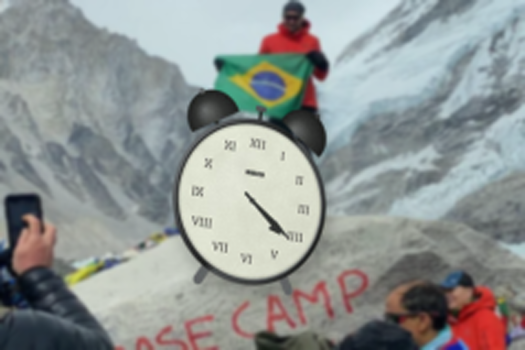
4:21
